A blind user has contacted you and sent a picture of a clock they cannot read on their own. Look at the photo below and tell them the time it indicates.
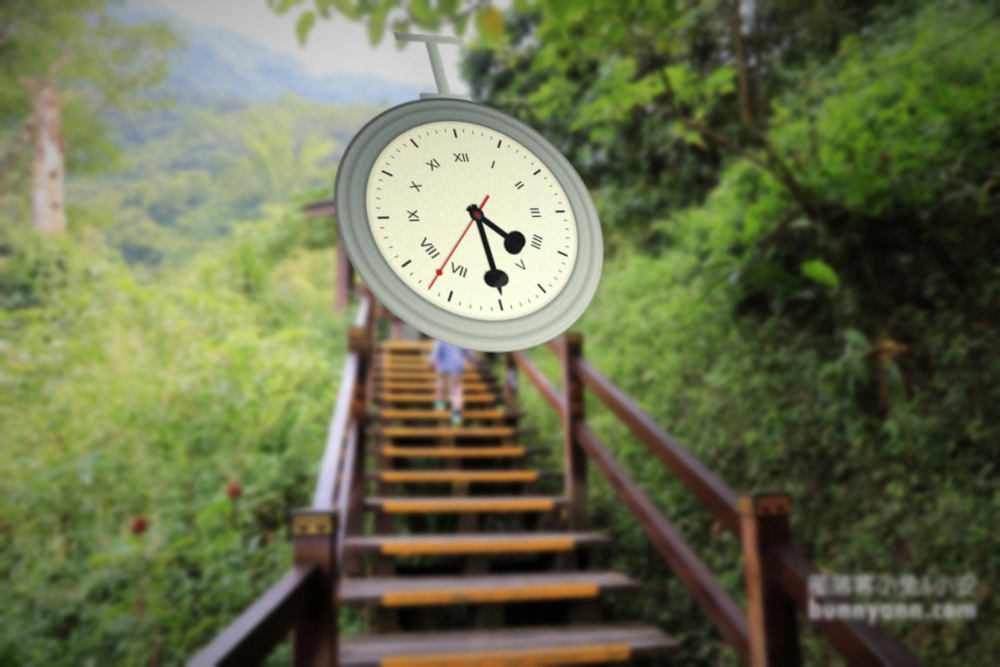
4:29:37
